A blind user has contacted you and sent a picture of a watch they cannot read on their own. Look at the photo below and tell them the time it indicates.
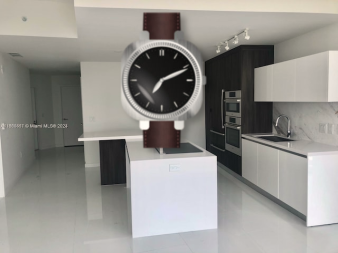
7:11
